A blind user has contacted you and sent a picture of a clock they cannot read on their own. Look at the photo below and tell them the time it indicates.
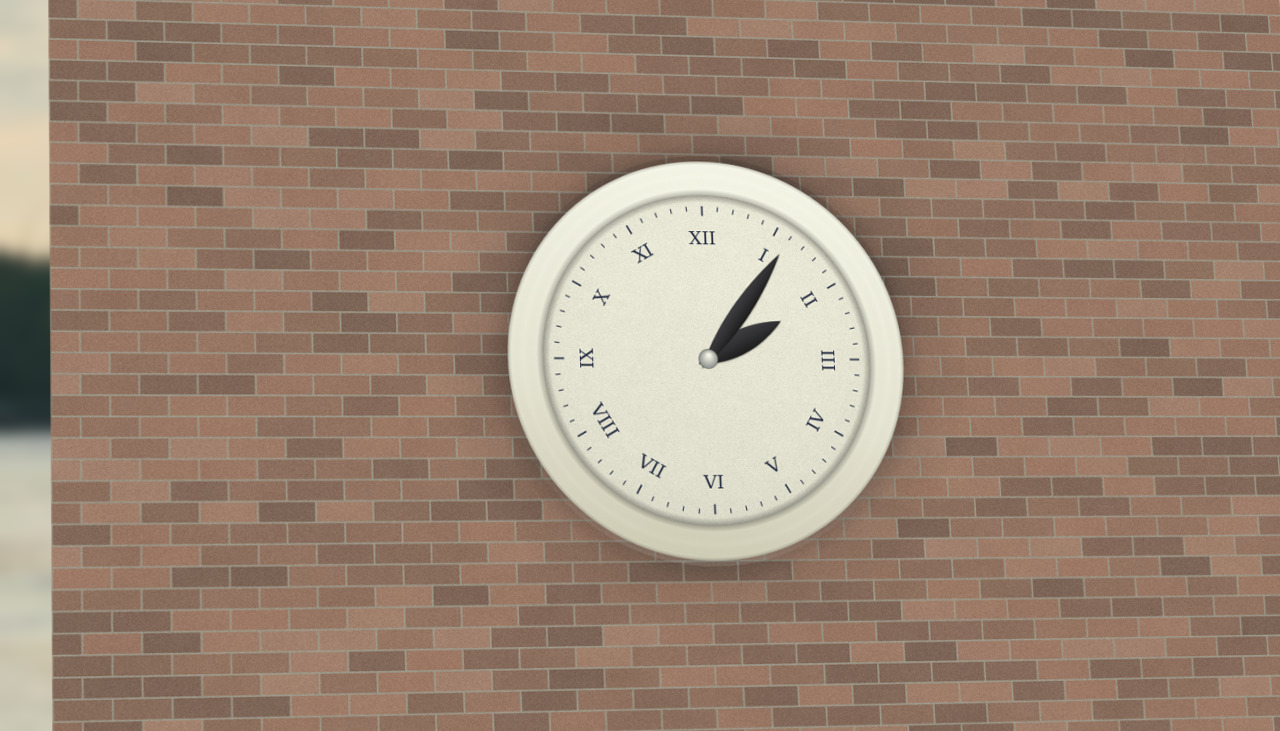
2:06
